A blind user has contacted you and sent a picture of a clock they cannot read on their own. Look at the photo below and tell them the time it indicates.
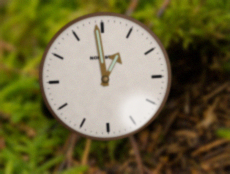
12:59
